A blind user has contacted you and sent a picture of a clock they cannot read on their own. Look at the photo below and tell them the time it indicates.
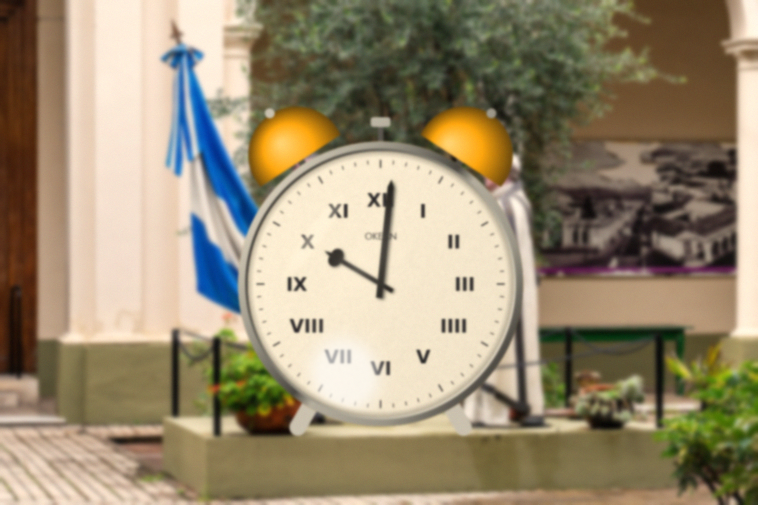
10:01
